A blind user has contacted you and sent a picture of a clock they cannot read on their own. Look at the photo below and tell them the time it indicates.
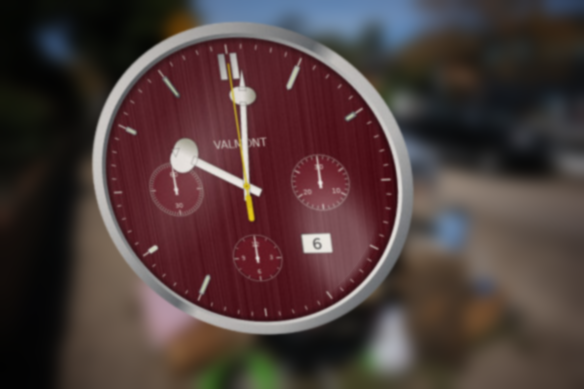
10:01
